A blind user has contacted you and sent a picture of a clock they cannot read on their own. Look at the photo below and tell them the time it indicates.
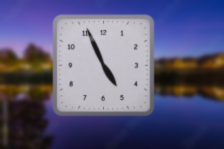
4:56
